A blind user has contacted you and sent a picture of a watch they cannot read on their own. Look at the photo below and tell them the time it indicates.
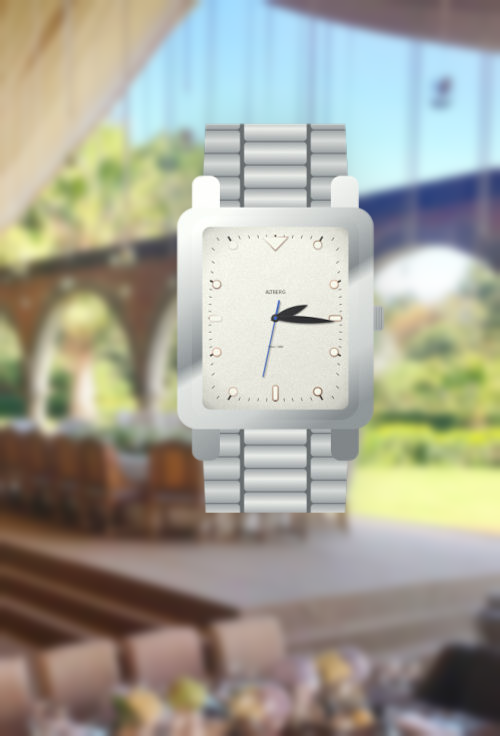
2:15:32
